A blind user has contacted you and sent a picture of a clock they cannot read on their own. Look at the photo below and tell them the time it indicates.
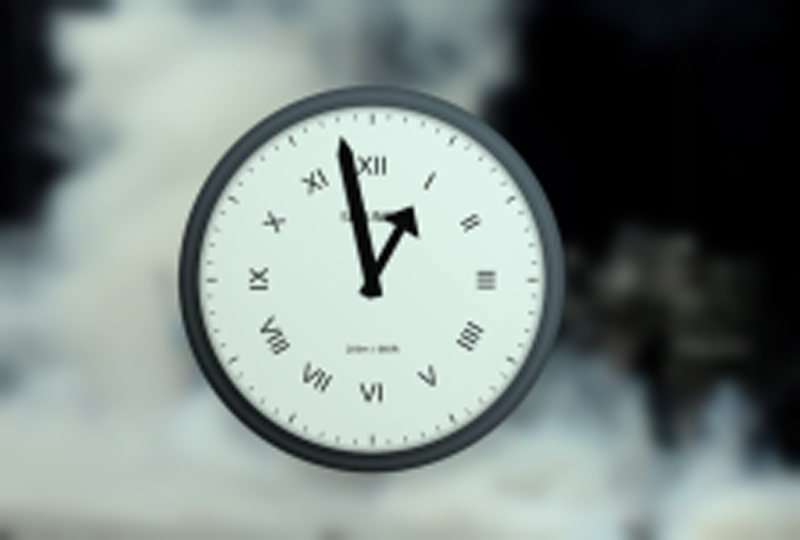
12:58
